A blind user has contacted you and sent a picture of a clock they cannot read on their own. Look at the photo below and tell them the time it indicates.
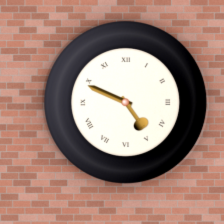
4:49
